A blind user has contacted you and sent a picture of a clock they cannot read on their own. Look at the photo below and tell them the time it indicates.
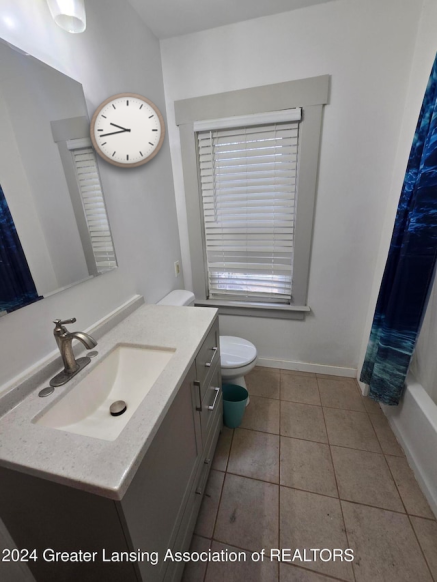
9:43
